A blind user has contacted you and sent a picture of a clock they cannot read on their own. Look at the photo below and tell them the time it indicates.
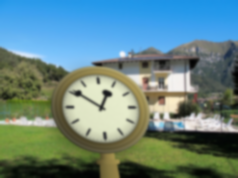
12:51
